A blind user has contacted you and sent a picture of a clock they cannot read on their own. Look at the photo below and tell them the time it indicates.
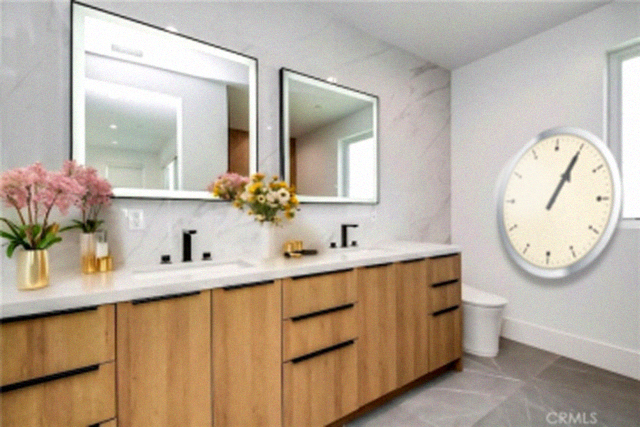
1:05
